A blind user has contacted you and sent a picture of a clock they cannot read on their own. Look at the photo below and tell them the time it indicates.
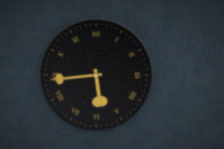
5:44
